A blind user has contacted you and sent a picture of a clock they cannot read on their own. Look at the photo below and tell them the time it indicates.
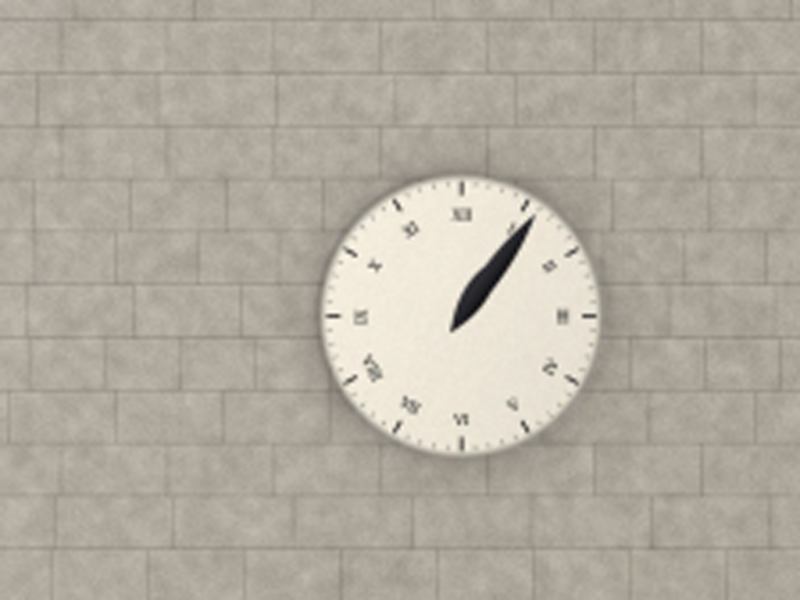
1:06
